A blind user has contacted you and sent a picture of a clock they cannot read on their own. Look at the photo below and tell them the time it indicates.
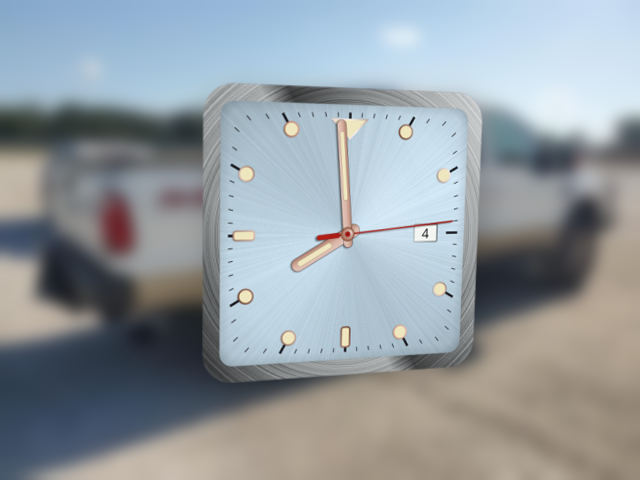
7:59:14
